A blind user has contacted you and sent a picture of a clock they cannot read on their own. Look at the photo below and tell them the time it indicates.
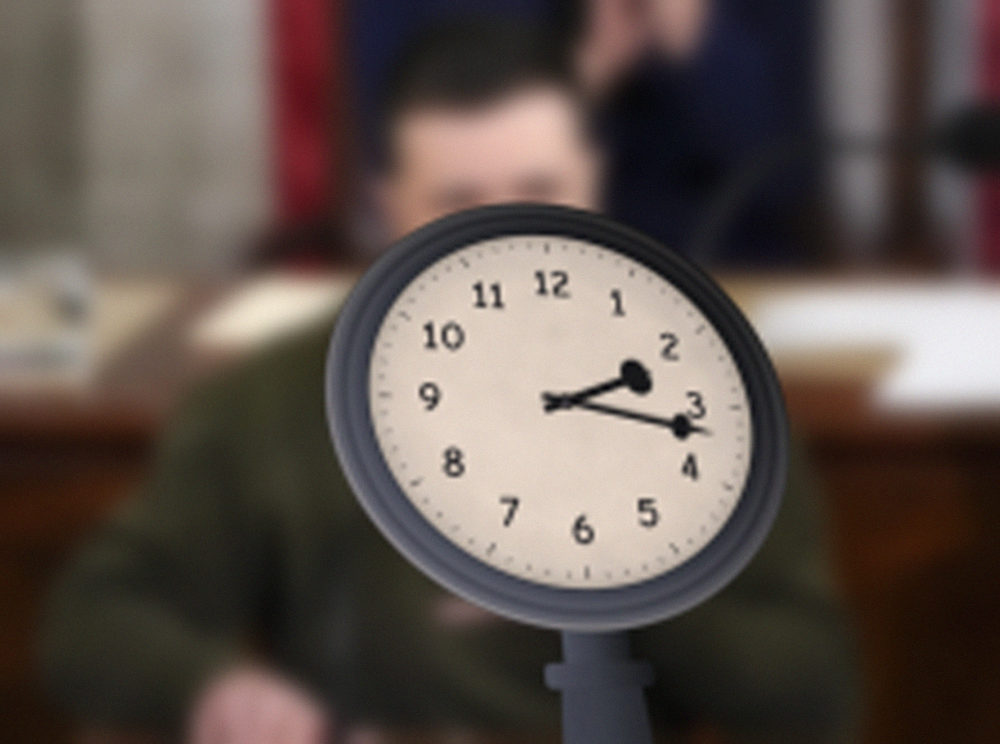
2:17
